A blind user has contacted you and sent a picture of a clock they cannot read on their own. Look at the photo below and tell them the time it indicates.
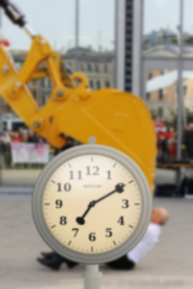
7:10
